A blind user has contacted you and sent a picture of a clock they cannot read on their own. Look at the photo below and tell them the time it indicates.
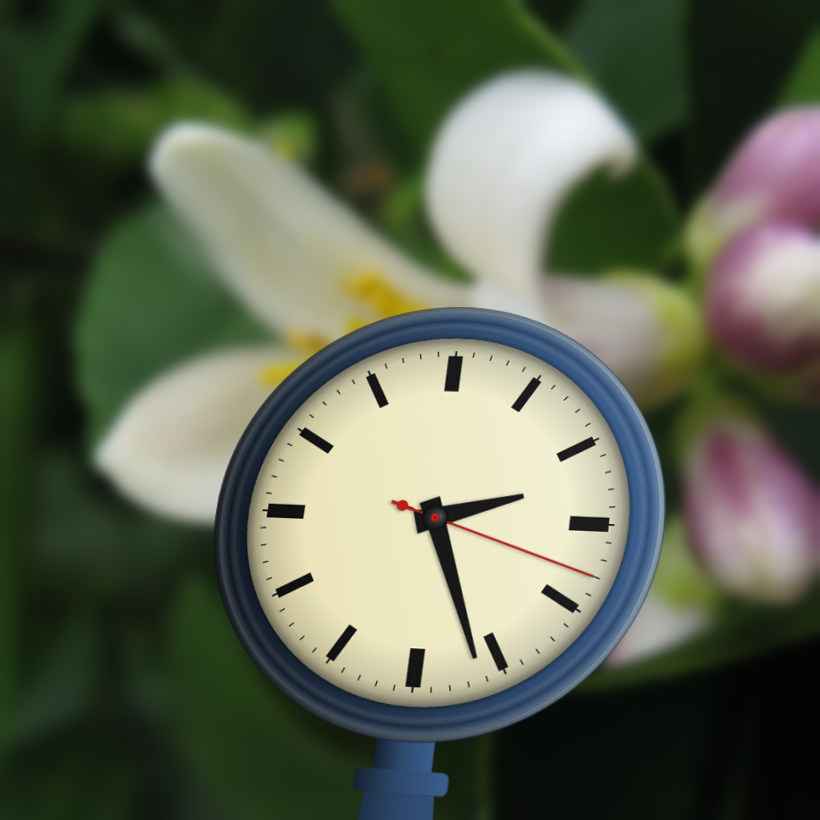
2:26:18
